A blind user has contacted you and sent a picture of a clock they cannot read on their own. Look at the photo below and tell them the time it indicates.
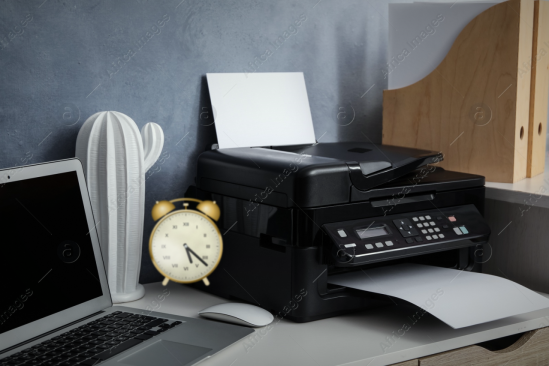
5:22
